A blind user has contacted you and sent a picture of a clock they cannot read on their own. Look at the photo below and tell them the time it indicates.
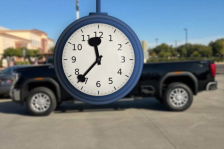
11:37
